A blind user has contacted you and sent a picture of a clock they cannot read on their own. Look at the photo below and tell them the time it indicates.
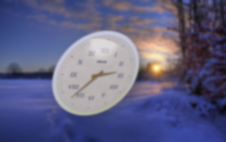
2:37
